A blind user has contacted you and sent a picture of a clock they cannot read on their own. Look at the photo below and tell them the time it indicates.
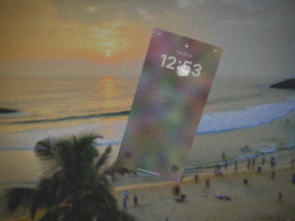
12:53
